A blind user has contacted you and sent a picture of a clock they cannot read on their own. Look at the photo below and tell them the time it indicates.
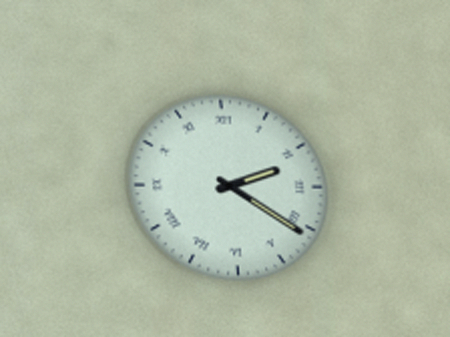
2:21
